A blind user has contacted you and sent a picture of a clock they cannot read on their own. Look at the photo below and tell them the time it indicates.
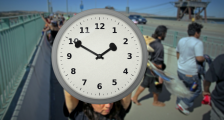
1:50
